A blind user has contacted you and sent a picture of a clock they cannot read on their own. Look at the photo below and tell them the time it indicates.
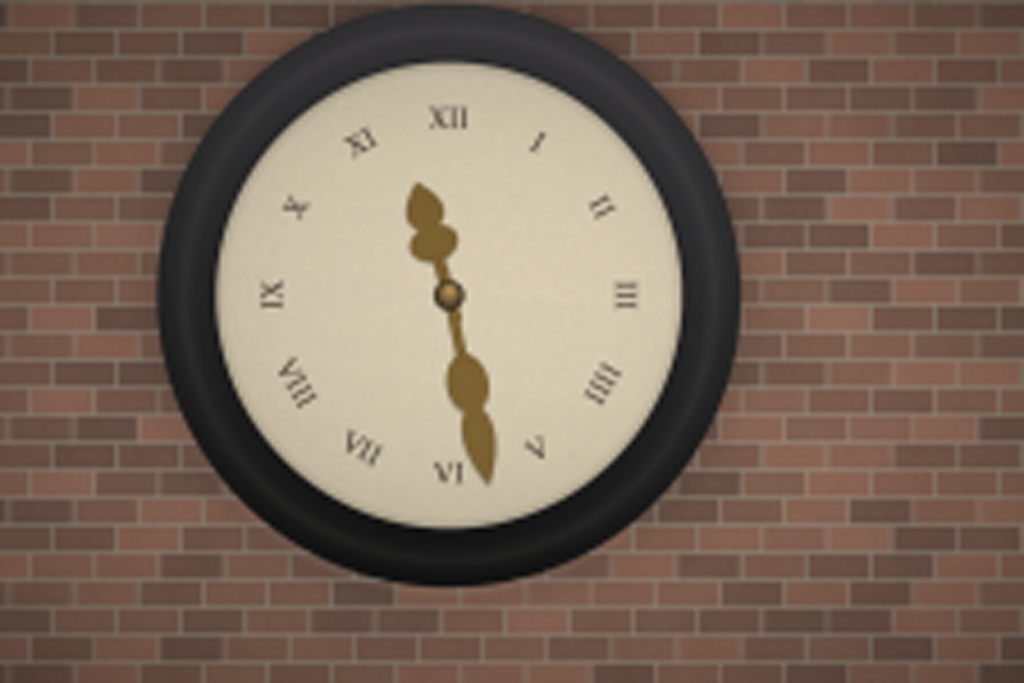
11:28
